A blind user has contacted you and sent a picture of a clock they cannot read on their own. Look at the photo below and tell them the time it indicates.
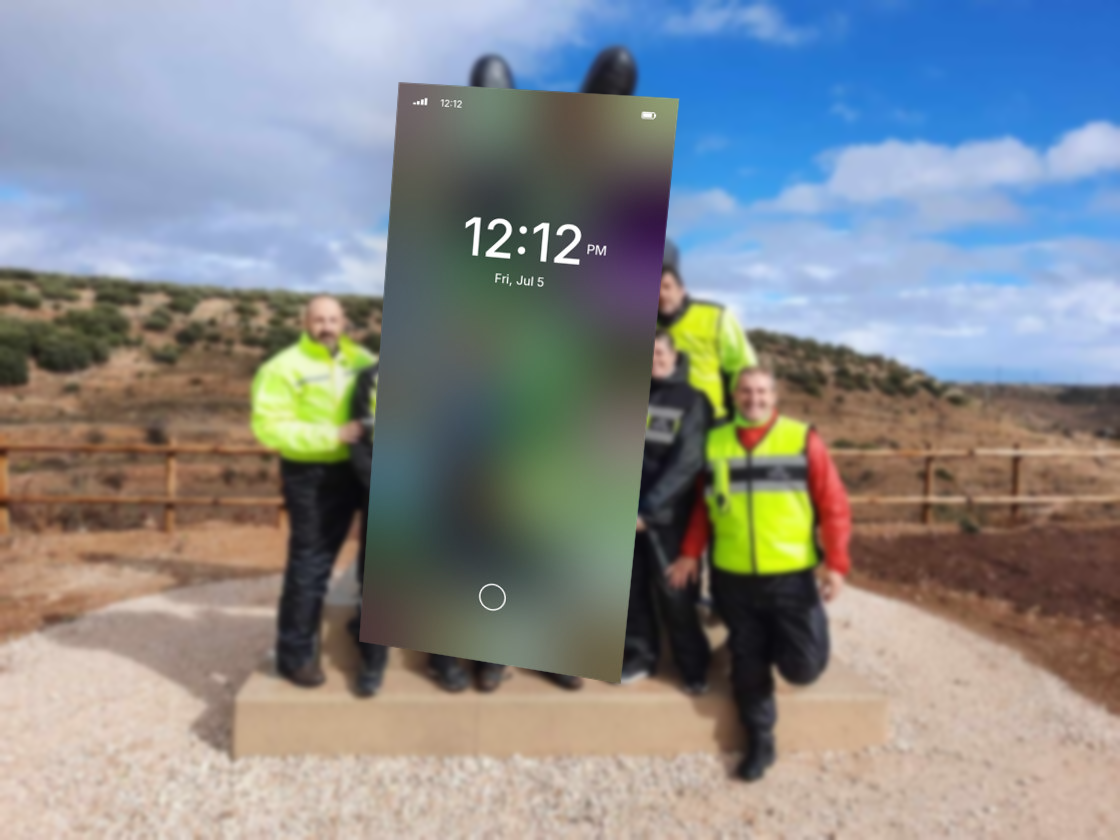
12:12
